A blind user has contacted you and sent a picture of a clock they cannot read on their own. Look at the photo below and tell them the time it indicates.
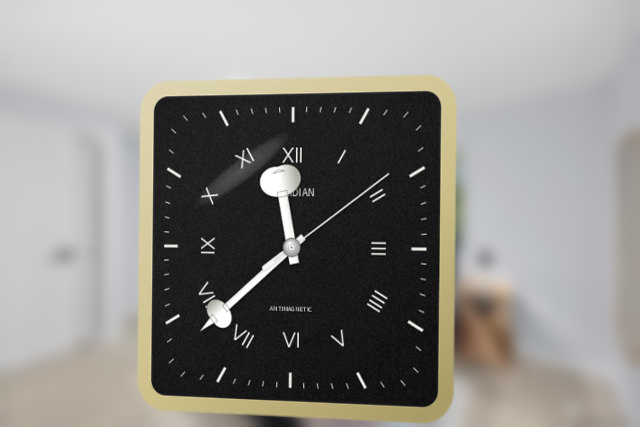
11:38:09
